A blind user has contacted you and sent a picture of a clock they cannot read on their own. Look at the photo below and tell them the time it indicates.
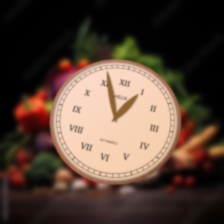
12:56
